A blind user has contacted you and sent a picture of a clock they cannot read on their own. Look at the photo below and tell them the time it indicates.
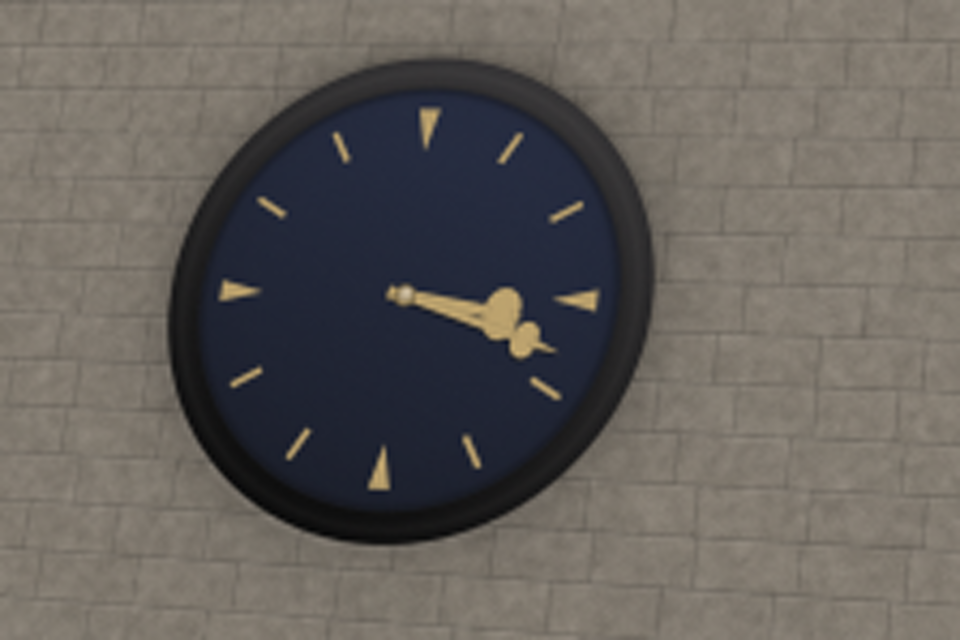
3:18
